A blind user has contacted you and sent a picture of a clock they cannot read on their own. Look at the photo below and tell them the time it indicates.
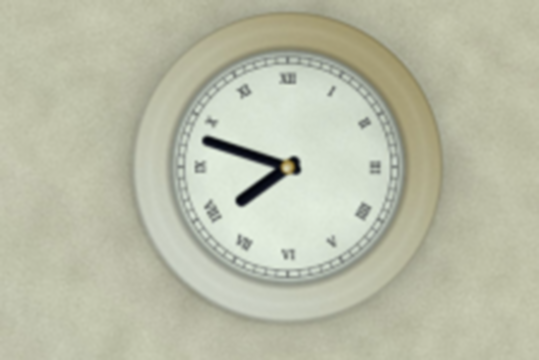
7:48
